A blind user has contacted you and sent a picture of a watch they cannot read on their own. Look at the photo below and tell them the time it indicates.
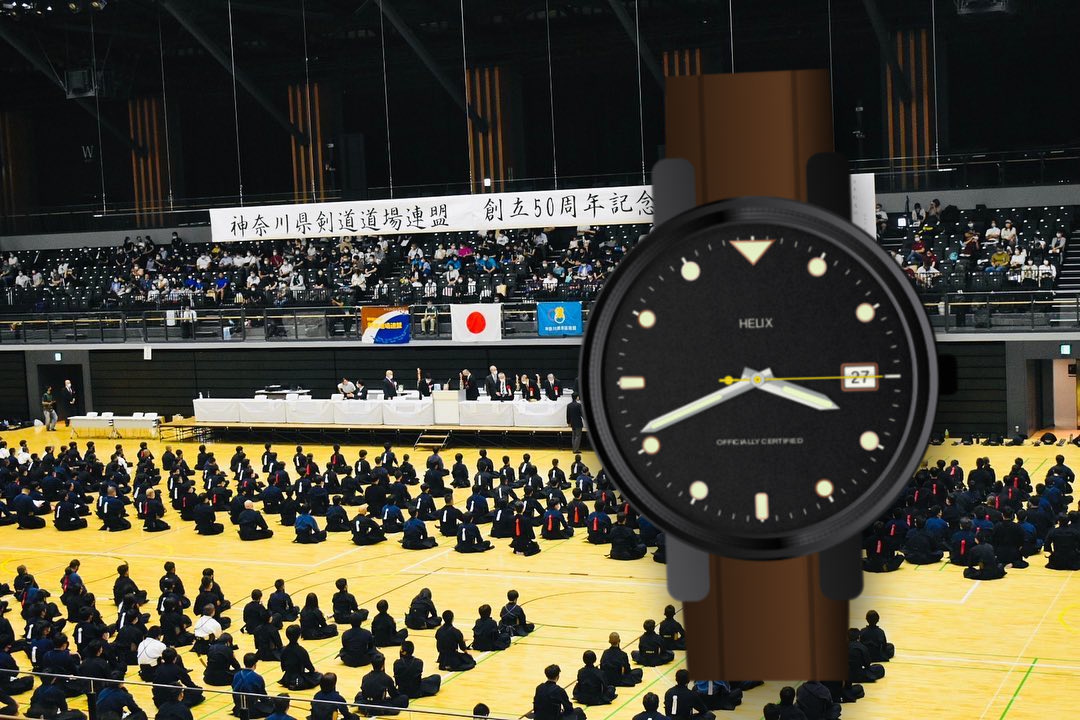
3:41:15
